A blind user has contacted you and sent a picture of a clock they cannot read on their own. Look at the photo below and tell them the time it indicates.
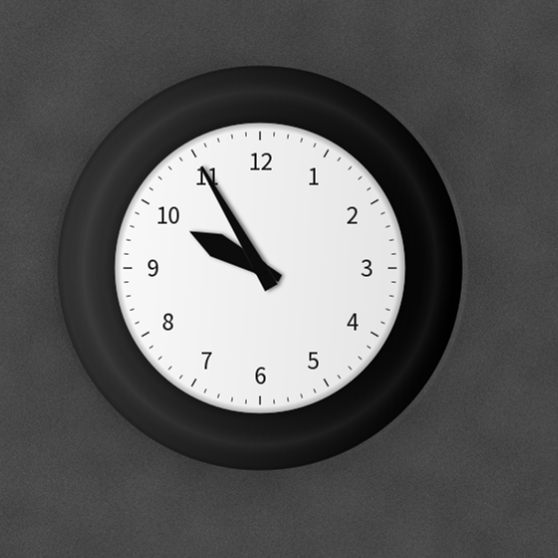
9:55
